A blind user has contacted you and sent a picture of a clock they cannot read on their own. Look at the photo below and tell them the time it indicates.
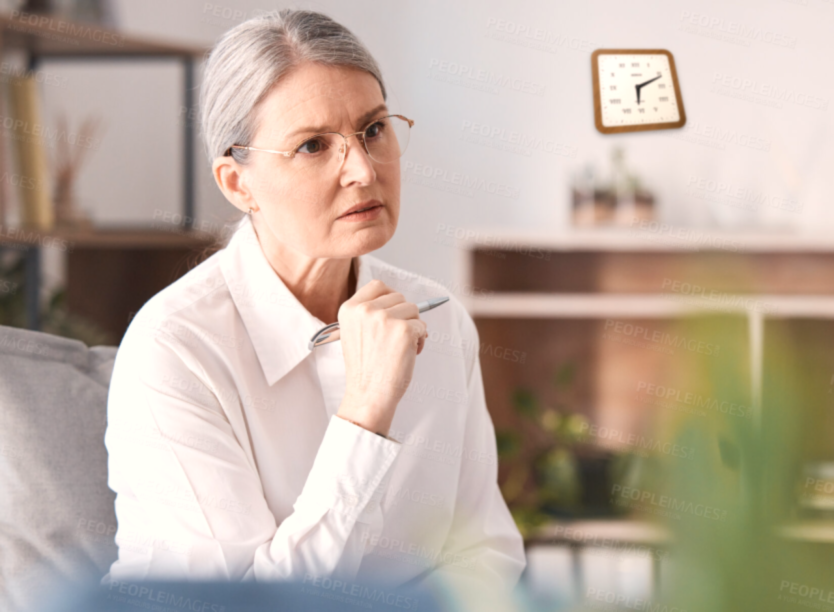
6:11
